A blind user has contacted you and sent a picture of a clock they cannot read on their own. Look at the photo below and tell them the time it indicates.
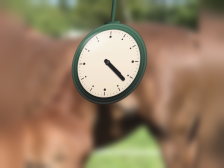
4:22
